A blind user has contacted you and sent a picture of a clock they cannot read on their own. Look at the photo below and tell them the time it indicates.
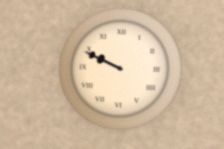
9:49
